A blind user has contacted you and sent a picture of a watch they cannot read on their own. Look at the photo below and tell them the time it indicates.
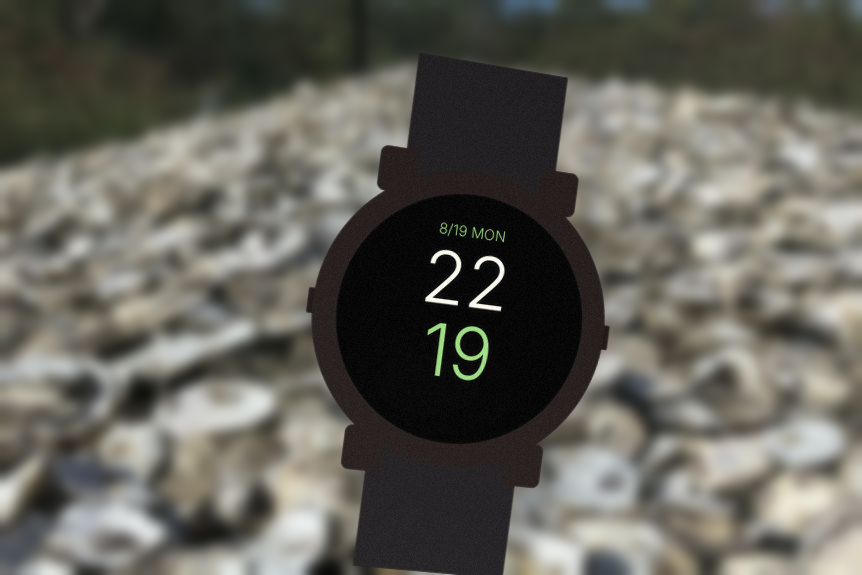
22:19
